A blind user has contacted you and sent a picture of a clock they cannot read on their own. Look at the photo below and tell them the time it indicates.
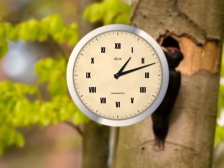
1:12
